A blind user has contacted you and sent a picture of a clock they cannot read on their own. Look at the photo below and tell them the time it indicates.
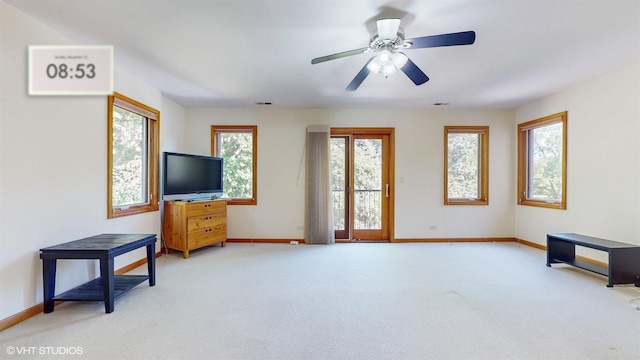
8:53
